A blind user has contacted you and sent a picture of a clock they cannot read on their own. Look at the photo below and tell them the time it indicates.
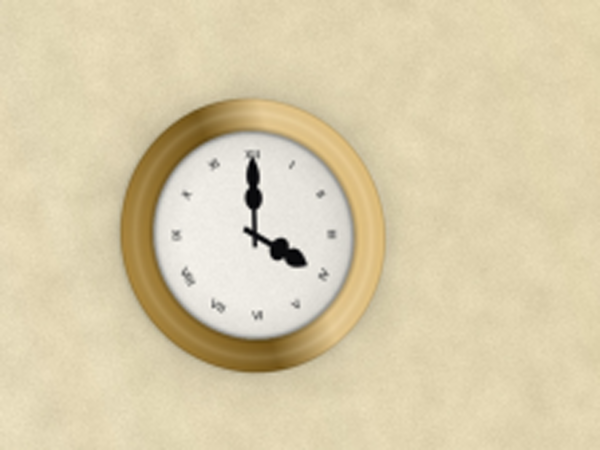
4:00
